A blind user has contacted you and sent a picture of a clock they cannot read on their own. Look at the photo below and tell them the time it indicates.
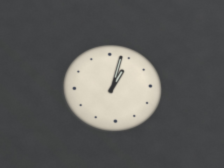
1:03
